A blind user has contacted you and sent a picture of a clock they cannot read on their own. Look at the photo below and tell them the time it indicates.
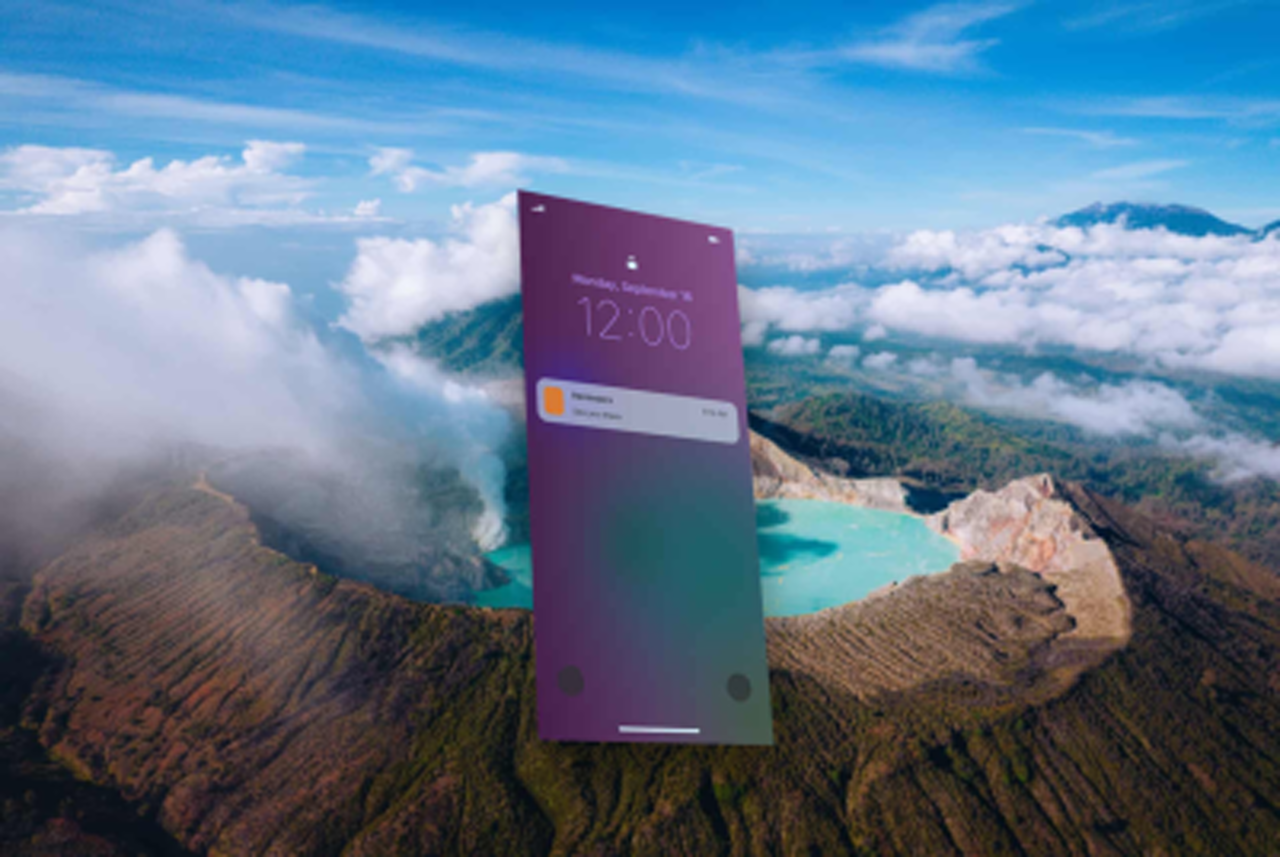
12:00
